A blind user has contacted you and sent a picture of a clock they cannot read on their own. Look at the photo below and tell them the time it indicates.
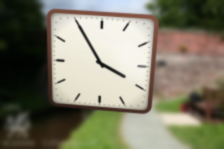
3:55
